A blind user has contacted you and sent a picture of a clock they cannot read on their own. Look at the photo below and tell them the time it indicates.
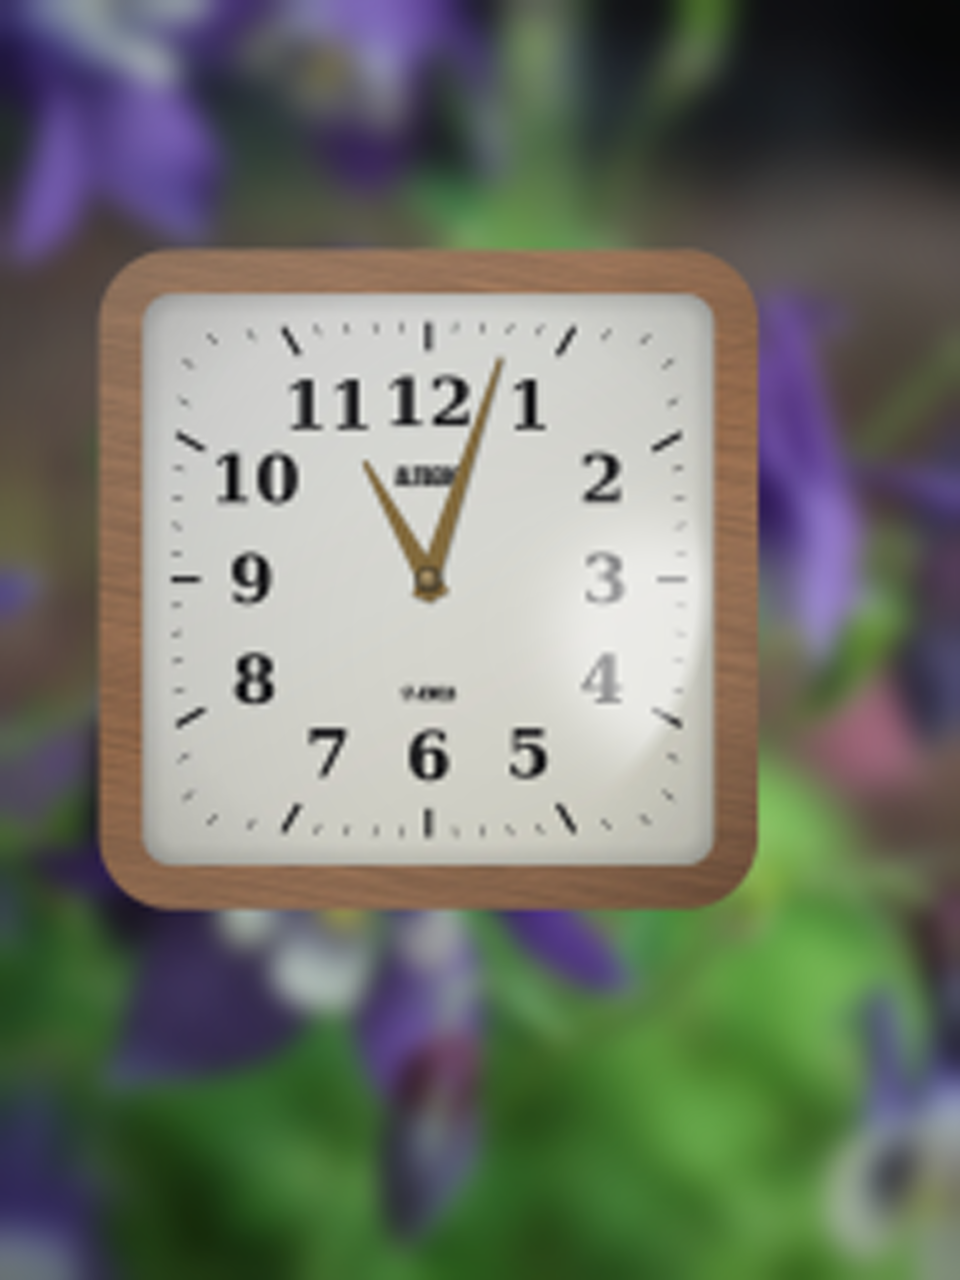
11:03
